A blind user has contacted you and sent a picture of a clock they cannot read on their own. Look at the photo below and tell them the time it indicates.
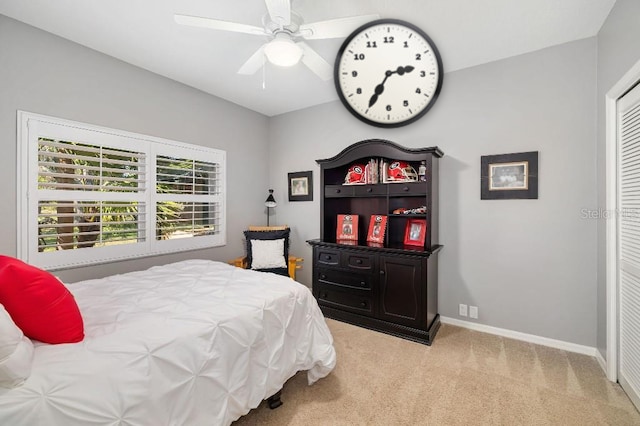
2:35
